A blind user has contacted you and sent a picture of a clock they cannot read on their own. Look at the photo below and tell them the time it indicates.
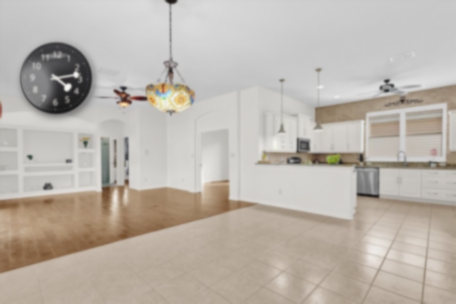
4:13
